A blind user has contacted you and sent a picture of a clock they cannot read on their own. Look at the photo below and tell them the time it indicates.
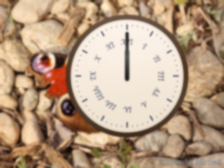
12:00
